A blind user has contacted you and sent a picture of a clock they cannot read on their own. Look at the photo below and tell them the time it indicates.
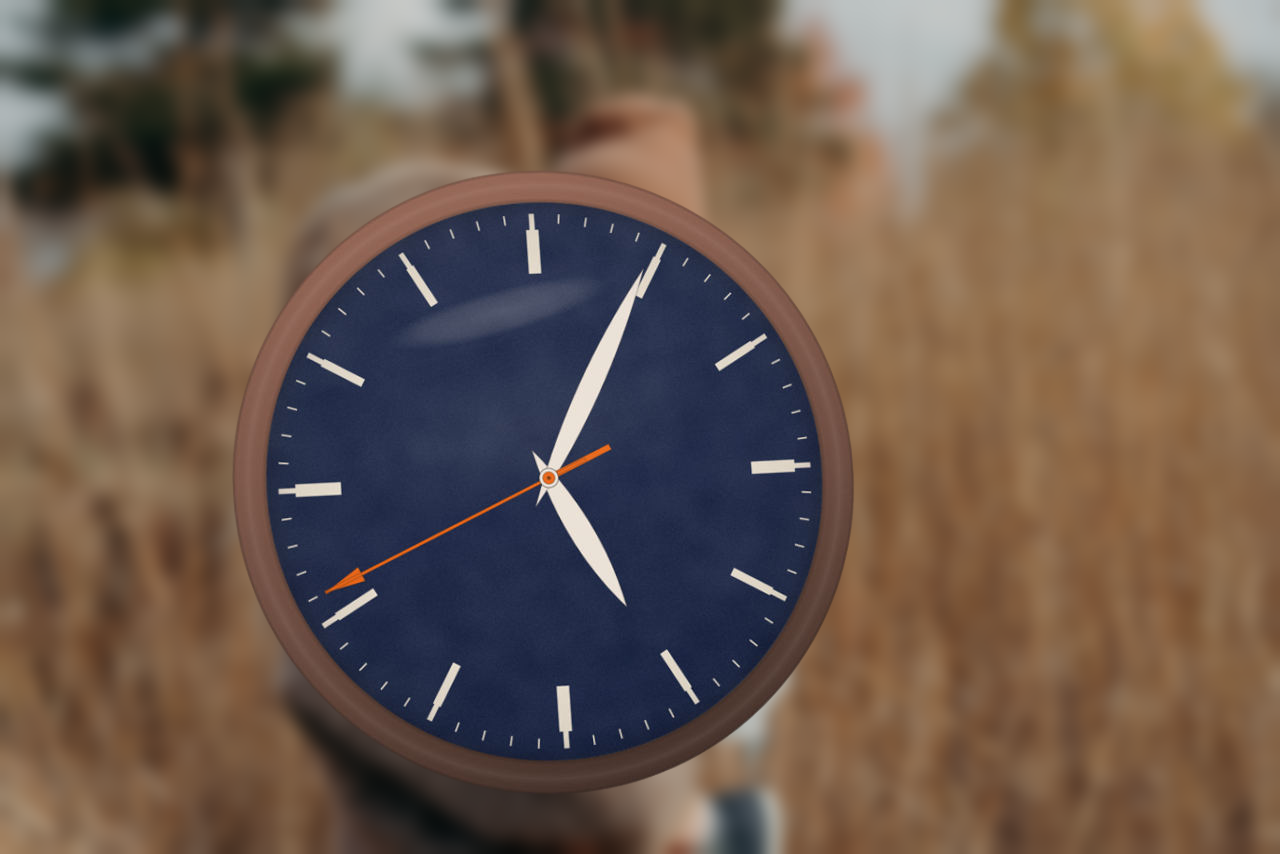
5:04:41
